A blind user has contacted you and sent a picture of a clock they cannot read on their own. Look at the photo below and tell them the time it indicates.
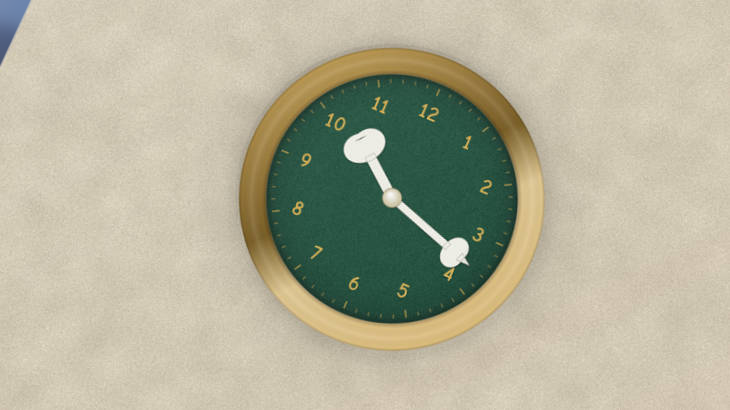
10:18
